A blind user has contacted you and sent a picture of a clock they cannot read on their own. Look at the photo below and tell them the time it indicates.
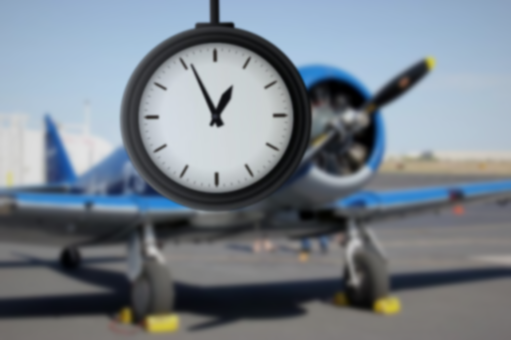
12:56
